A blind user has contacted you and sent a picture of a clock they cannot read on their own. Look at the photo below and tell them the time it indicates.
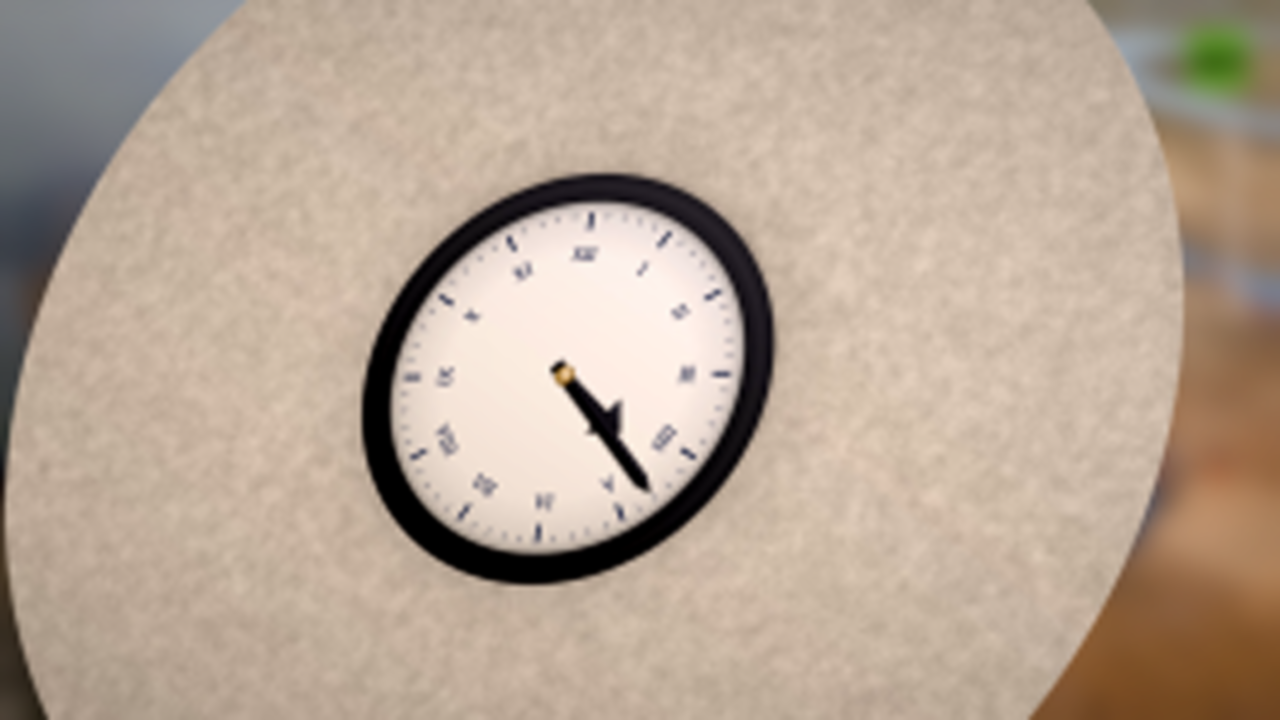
4:23
